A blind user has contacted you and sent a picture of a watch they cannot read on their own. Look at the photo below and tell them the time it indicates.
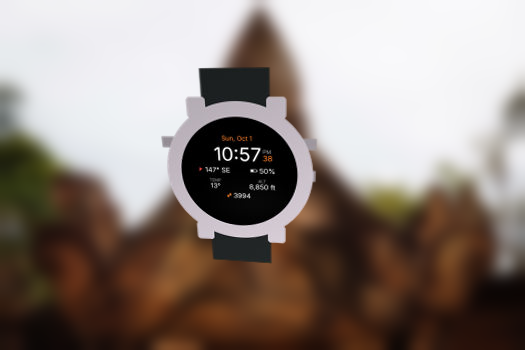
10:57:38
